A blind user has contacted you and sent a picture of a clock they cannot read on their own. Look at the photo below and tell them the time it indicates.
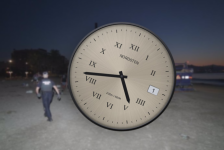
4:42
